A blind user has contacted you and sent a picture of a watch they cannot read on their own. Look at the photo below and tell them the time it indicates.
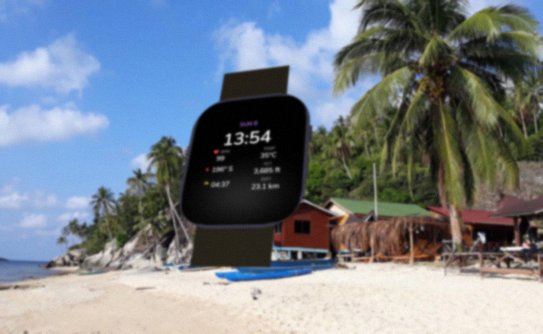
13:54
